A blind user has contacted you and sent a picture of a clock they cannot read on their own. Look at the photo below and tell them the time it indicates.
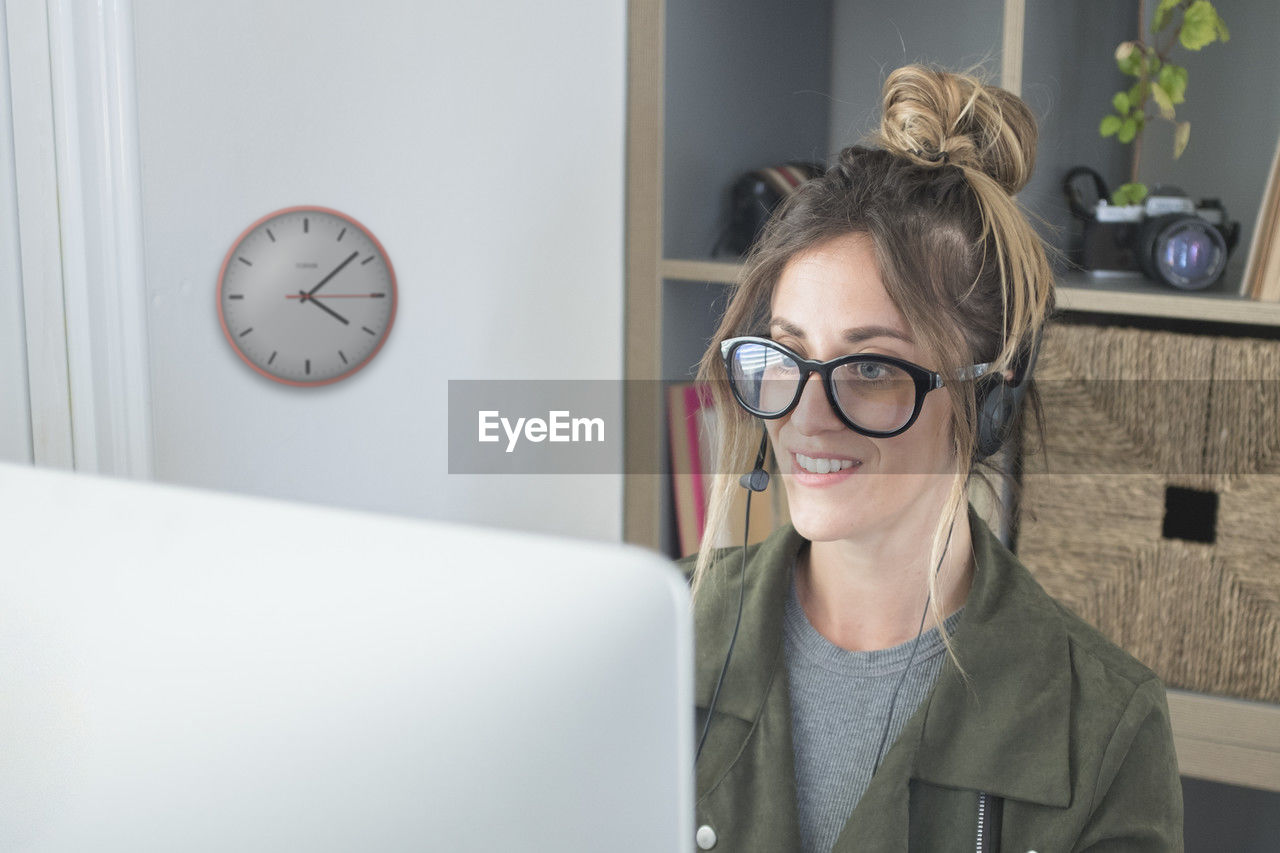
4:08:15
